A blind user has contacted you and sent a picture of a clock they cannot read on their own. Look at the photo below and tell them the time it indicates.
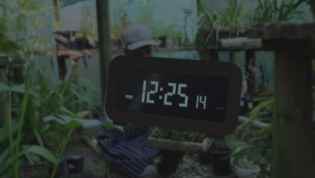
12:25:14
